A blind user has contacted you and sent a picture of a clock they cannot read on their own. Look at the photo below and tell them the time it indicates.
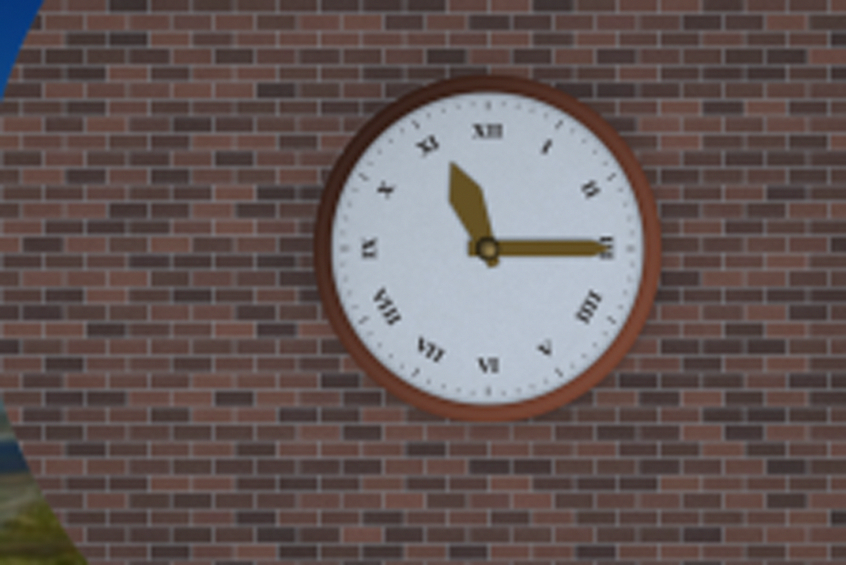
11:15
